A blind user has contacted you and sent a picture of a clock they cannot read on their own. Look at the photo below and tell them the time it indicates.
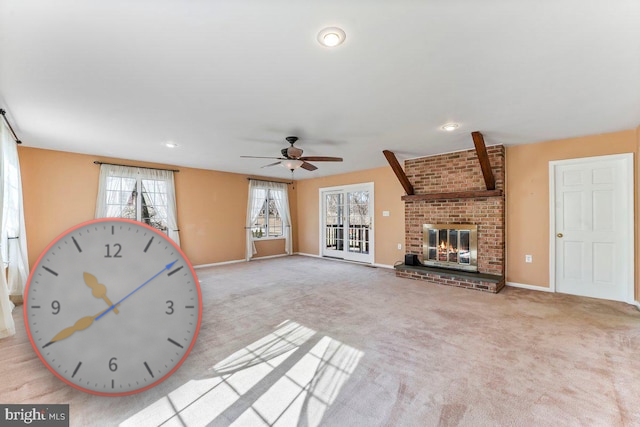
10:40:09
